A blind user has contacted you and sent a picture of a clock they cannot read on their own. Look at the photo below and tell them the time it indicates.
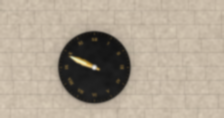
9:49
